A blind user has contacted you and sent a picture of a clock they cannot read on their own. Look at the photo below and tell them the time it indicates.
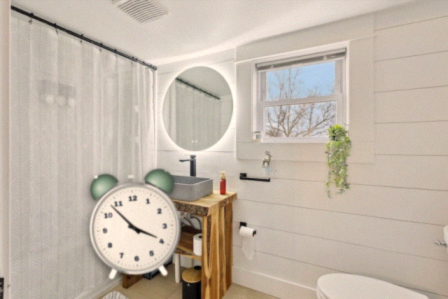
3:53
